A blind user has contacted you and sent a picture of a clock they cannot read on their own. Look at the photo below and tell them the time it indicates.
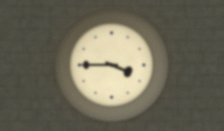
3:45
